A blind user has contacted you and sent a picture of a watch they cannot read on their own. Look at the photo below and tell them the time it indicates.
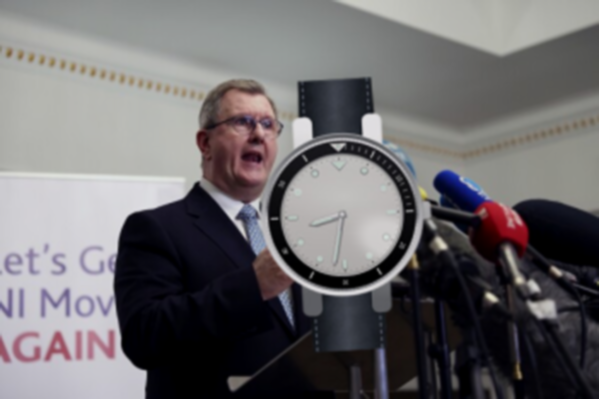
8:32
